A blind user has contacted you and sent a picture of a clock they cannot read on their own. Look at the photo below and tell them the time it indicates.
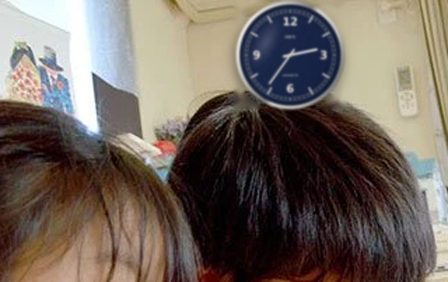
2:36
